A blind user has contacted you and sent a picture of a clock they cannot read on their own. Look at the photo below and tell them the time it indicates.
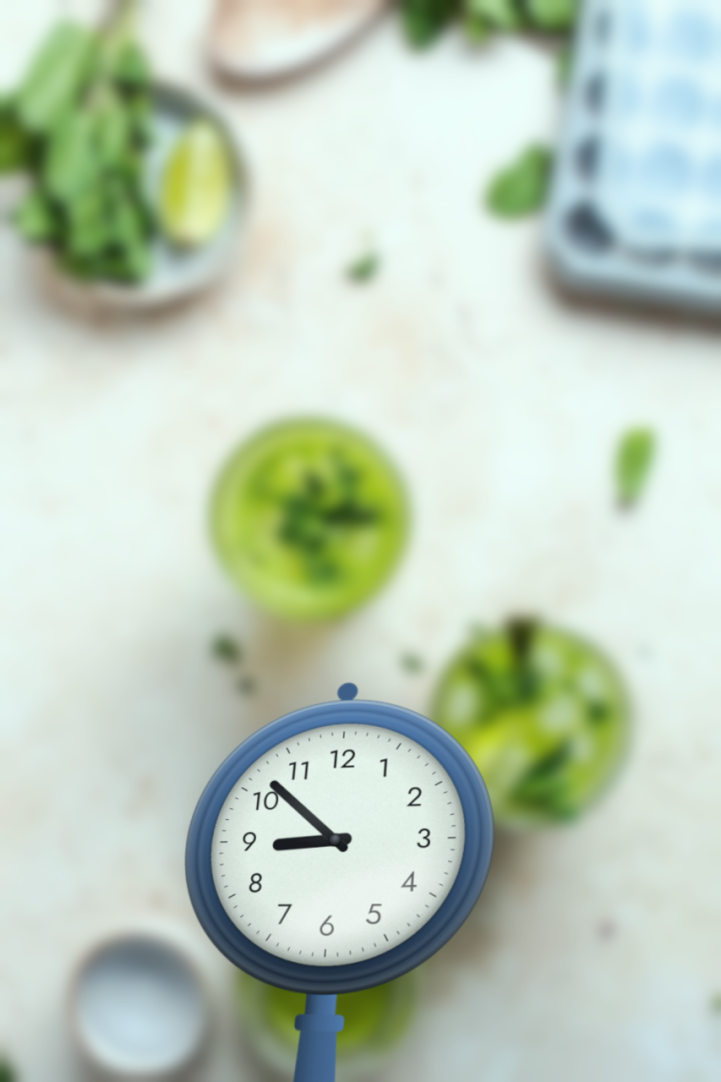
8:52
